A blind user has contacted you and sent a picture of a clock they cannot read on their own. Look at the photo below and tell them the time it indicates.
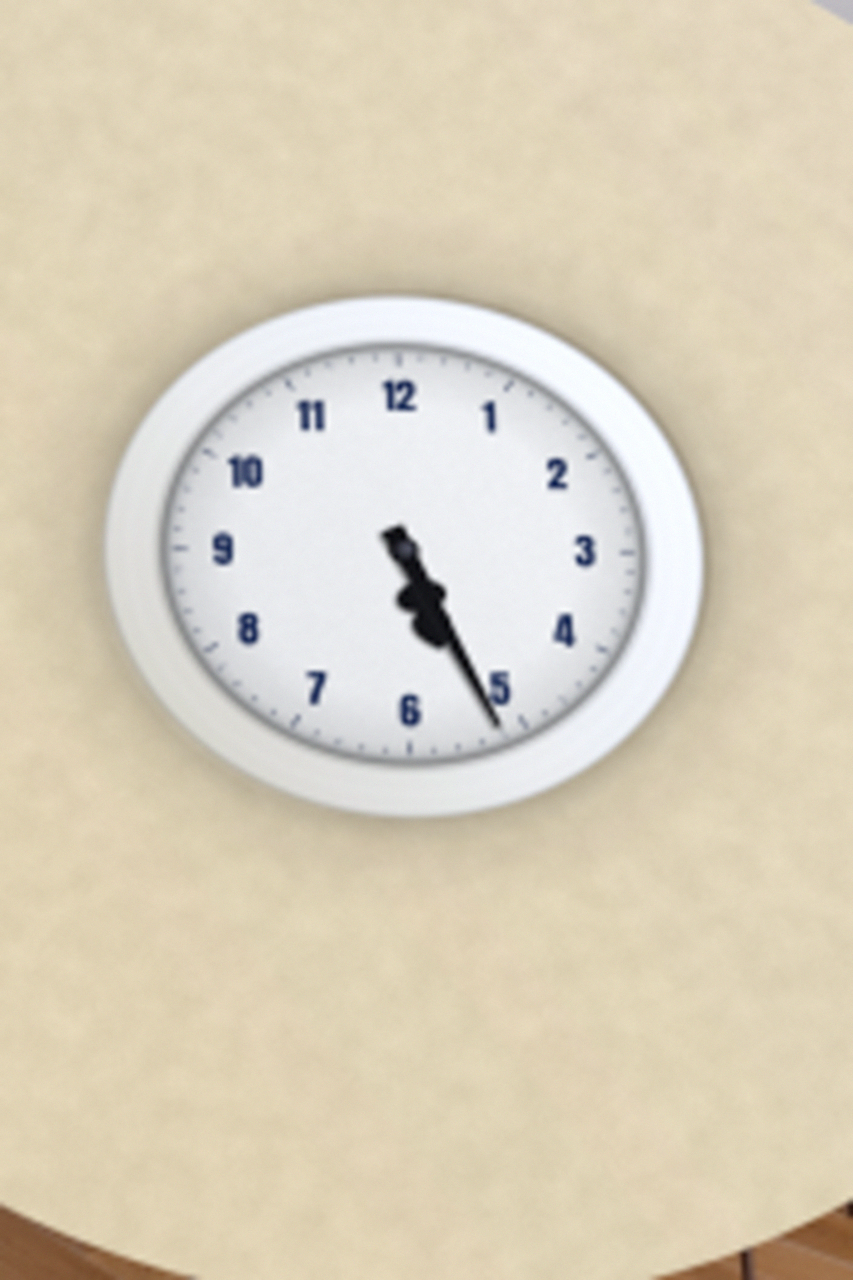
5:26
